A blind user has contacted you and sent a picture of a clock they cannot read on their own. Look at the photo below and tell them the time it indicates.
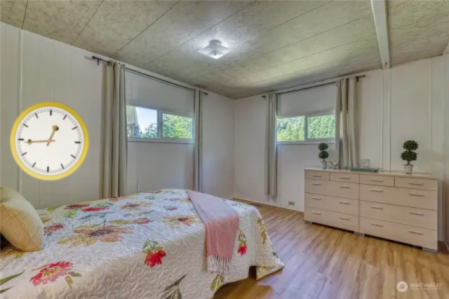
12:44
